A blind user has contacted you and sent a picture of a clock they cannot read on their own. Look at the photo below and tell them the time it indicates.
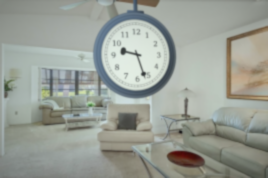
9:27
